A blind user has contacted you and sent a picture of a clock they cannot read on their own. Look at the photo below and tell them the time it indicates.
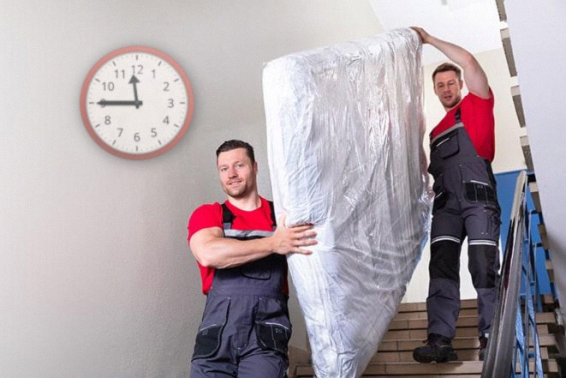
11:45
